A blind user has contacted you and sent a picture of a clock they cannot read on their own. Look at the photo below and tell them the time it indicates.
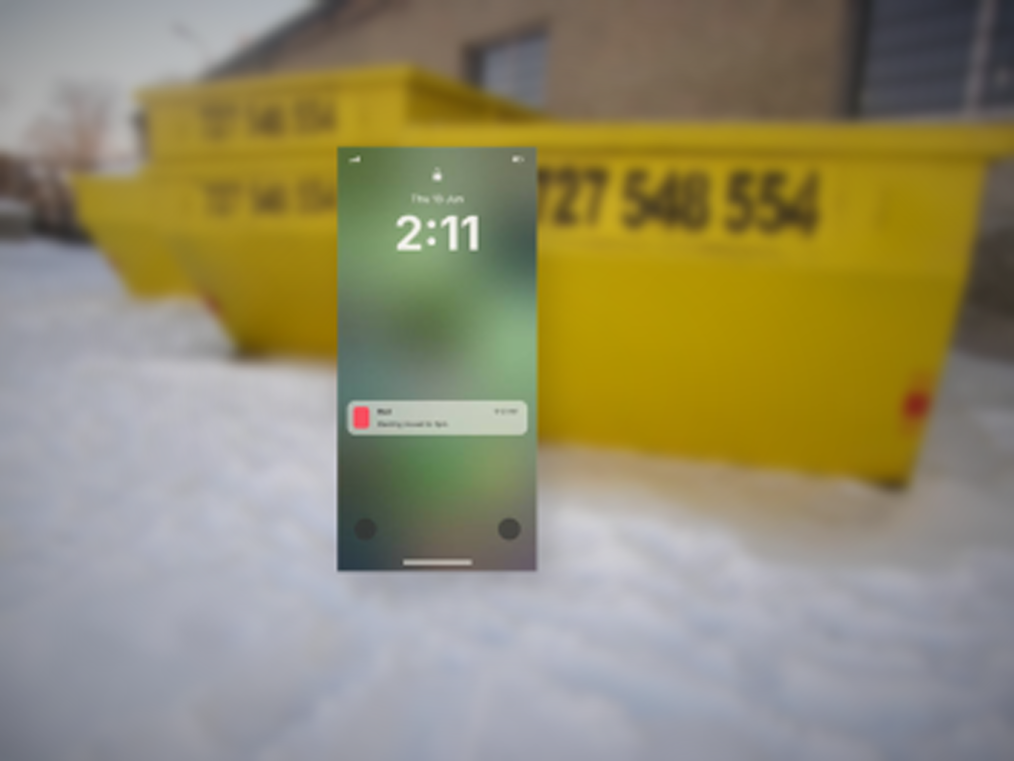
2:11
